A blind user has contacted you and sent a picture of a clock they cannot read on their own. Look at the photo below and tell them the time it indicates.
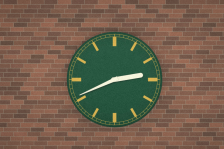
2:41
